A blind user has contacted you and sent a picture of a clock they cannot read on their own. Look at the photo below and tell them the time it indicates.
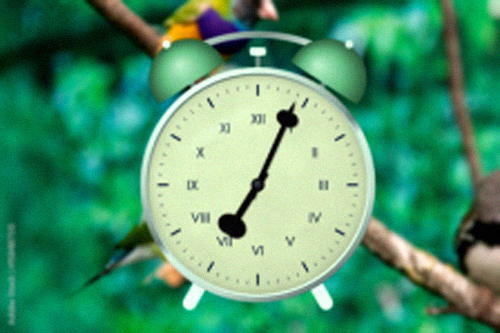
7:04
